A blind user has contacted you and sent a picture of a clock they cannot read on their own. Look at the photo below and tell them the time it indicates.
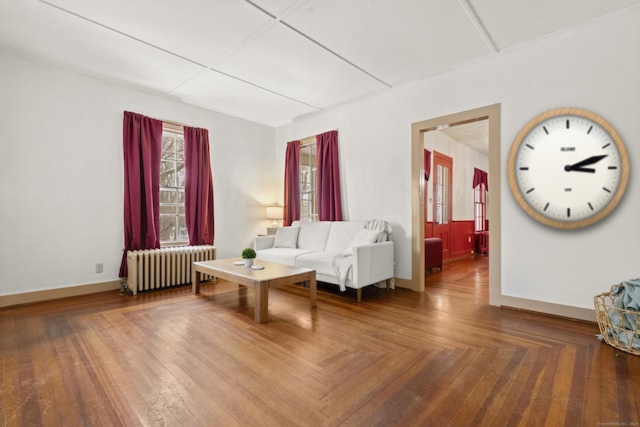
3:12
